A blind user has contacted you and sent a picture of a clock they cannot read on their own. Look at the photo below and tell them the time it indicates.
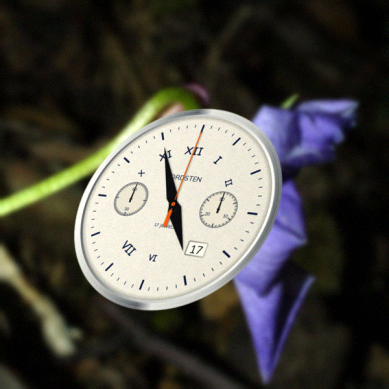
4:55
